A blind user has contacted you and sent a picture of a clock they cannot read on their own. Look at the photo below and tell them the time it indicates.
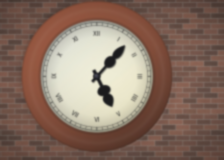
5:07
